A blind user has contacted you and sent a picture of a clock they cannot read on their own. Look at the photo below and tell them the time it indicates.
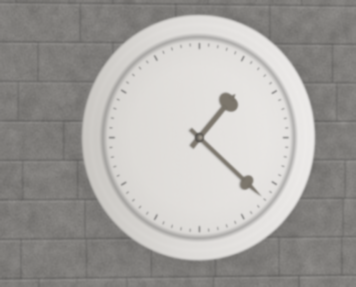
1:22
